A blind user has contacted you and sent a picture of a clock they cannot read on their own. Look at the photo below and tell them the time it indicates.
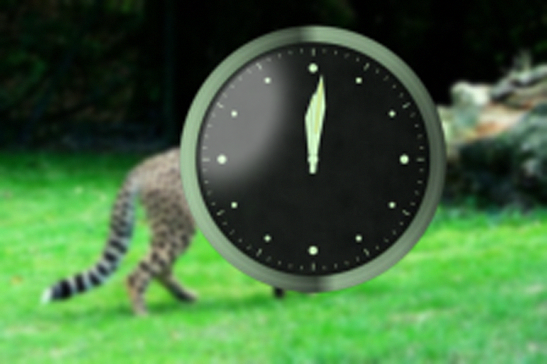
12:01
